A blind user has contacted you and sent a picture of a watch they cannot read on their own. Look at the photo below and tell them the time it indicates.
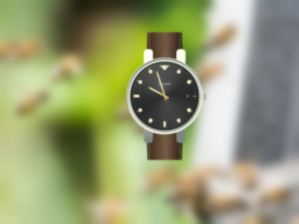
9:57
